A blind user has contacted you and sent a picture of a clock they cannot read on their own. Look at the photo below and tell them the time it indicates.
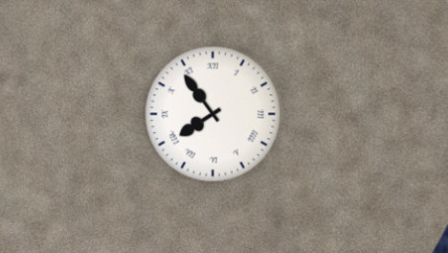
7:54
